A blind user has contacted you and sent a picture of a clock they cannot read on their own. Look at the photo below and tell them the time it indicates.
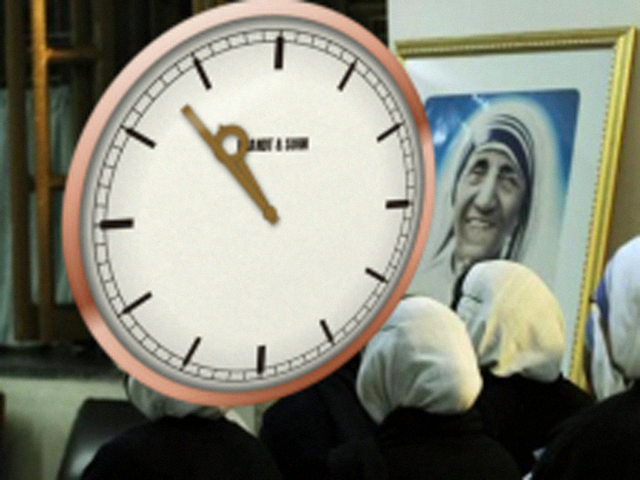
10:53
